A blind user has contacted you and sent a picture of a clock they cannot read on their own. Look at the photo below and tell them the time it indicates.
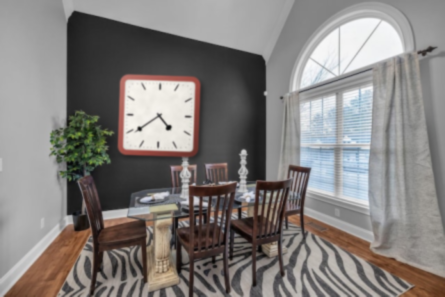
4:39
